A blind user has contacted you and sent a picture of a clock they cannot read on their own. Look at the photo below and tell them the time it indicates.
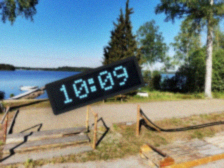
10:09
